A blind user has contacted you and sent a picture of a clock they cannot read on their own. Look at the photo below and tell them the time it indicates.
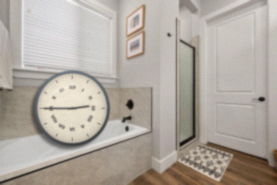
2:45
